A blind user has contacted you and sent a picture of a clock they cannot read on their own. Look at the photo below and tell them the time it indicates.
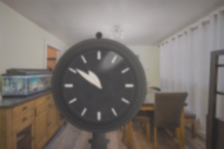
10:51
